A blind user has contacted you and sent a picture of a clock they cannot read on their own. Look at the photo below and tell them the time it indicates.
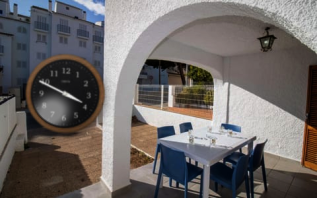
3:49
